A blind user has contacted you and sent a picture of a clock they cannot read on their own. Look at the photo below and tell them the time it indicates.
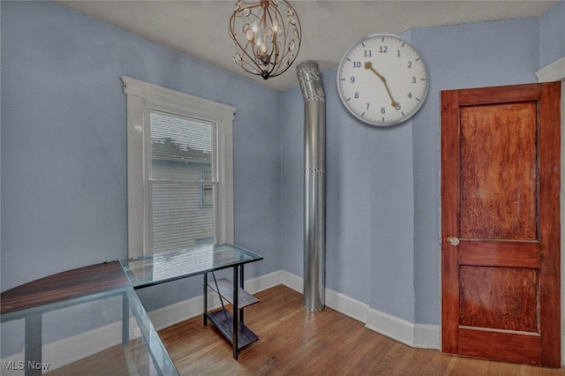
10:26
